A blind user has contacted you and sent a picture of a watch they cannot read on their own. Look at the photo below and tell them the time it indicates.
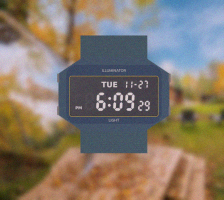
6:09:29
